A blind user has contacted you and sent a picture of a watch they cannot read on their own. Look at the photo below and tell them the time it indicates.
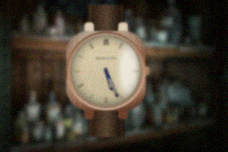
5:26
